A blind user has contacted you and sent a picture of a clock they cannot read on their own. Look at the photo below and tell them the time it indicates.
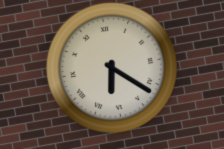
6:22
